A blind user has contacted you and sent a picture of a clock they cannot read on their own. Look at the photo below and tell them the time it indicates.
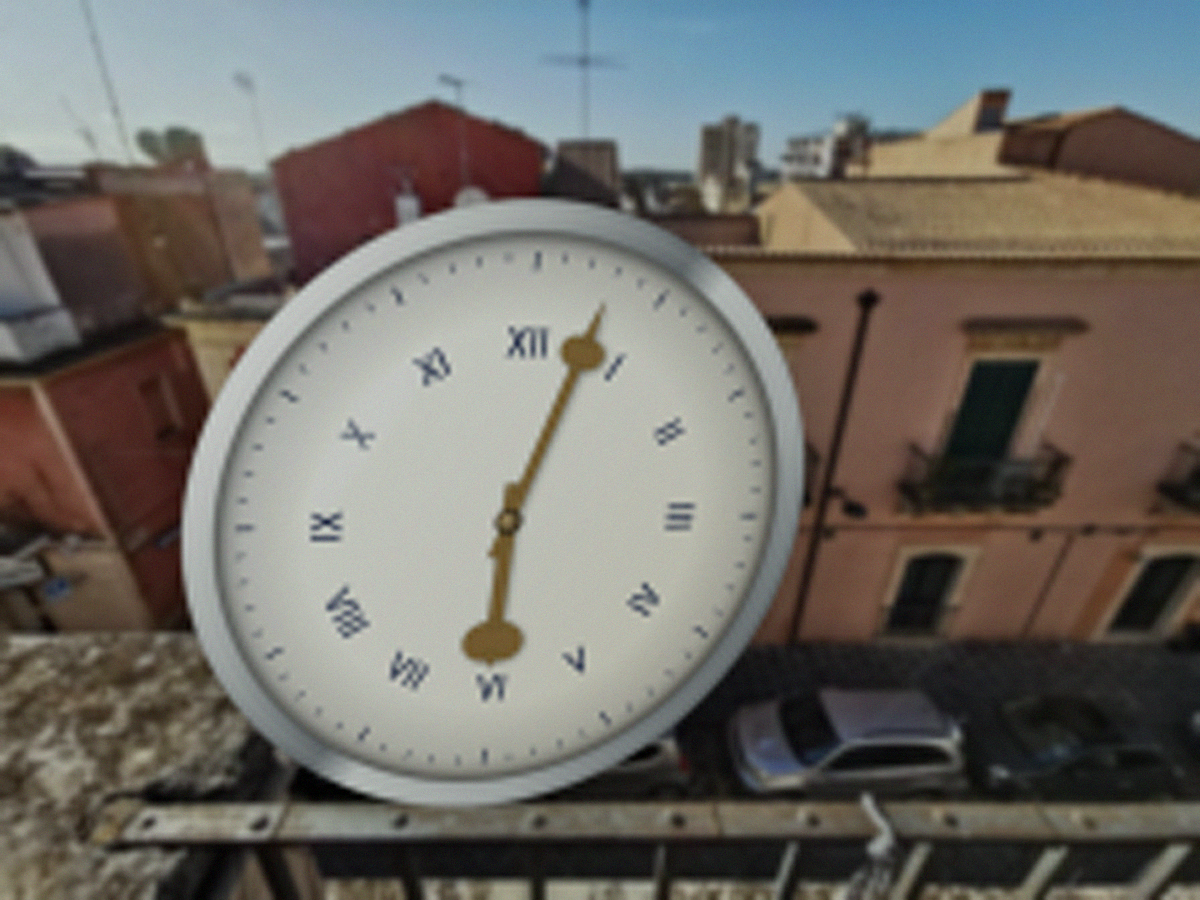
6:03
